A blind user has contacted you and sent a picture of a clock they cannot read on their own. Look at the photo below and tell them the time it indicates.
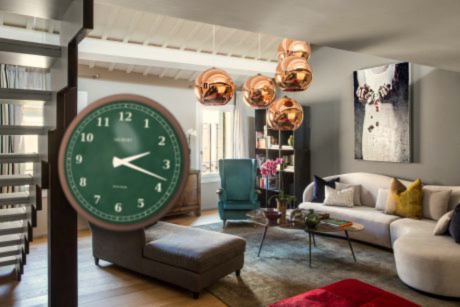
2:18
